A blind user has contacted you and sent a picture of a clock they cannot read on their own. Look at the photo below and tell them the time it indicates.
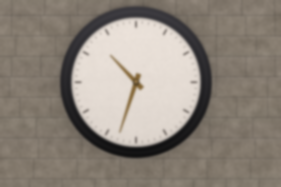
10:33
